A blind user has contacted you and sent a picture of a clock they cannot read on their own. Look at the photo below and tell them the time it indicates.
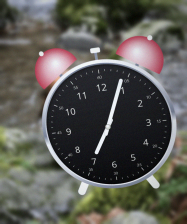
7:04
